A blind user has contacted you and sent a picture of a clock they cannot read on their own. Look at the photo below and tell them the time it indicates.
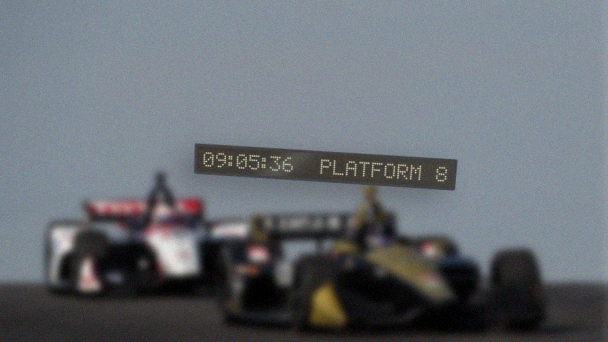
9:05:36
